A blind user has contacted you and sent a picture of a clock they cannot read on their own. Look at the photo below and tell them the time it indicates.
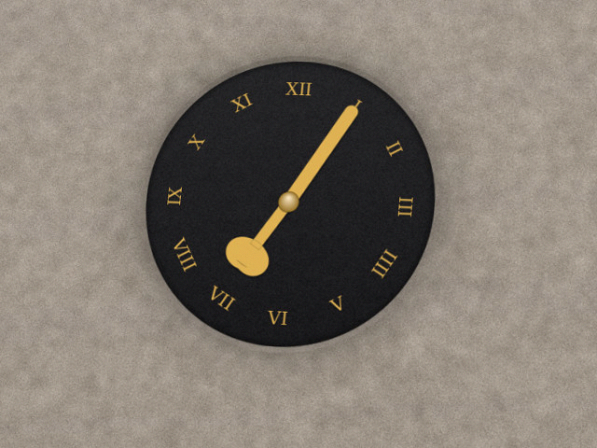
7:05
